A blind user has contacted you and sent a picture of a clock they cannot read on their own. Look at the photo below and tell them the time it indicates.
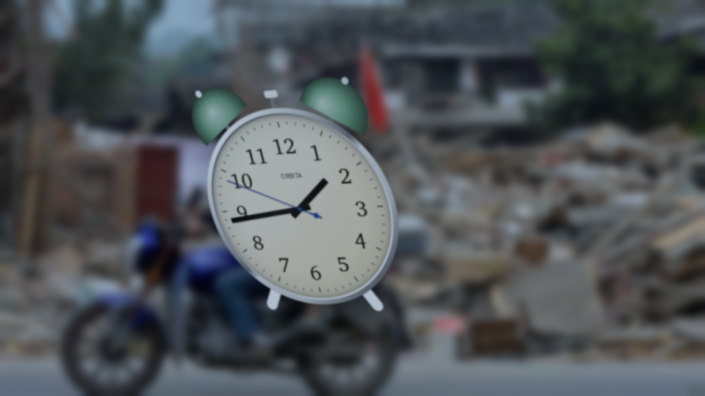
1:43:49
